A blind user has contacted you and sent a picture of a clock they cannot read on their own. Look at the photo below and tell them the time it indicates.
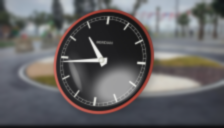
10:44
